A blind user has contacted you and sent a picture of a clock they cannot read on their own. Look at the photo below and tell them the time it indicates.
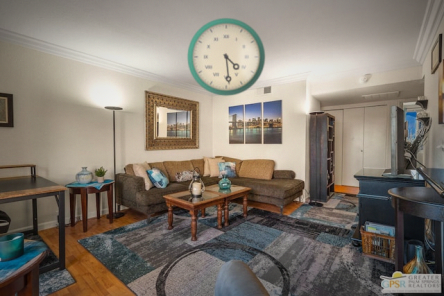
4:29
